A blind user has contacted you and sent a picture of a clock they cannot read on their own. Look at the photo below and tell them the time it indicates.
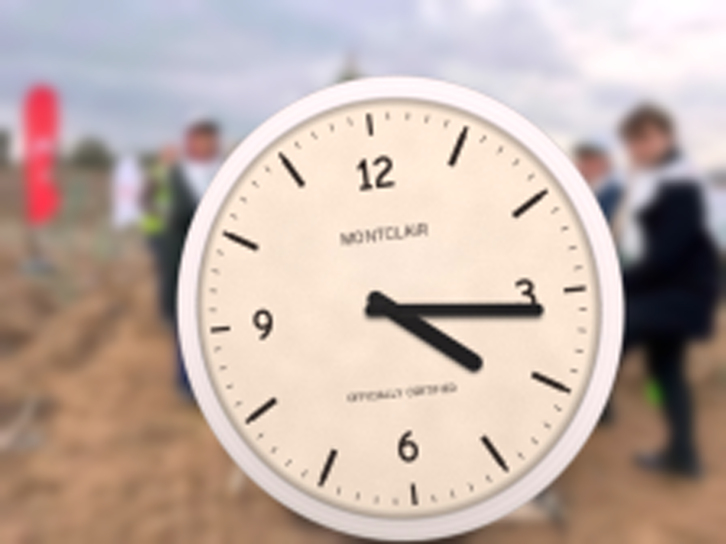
4:16
